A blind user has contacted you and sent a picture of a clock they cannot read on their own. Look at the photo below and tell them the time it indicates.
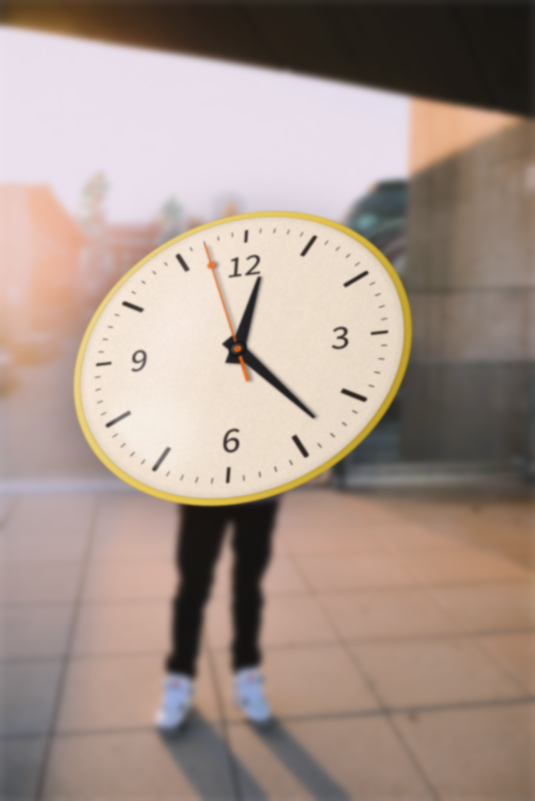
12:22:57
